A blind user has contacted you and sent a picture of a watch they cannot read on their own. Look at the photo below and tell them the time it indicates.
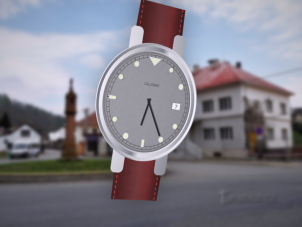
6:25
